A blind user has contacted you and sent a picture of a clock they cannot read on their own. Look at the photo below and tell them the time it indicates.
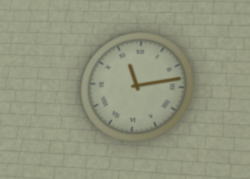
11:13
